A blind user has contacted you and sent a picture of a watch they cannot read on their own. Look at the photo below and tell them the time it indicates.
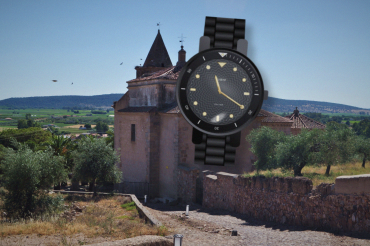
11:20
